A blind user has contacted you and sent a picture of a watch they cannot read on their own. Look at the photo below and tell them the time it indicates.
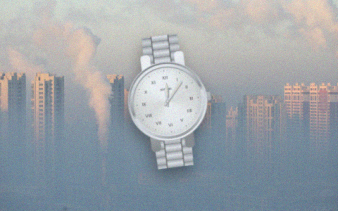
12:07
